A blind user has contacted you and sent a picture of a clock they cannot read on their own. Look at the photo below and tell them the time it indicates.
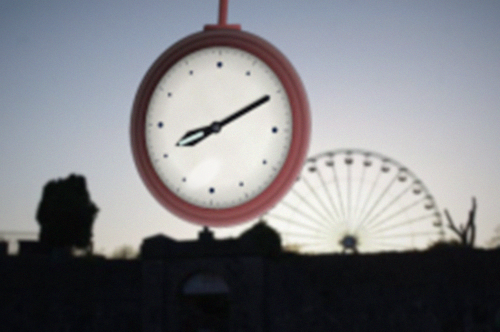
8:10
